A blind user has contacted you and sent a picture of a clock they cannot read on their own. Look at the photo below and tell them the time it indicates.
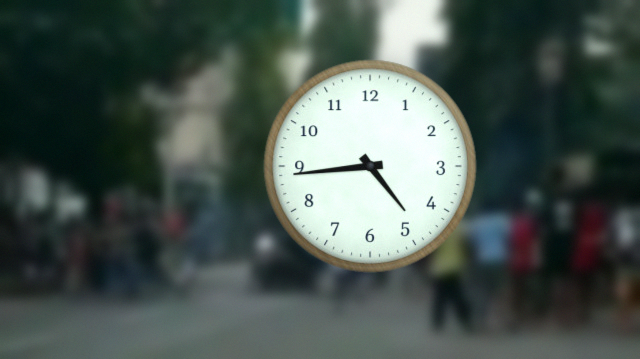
4:44
